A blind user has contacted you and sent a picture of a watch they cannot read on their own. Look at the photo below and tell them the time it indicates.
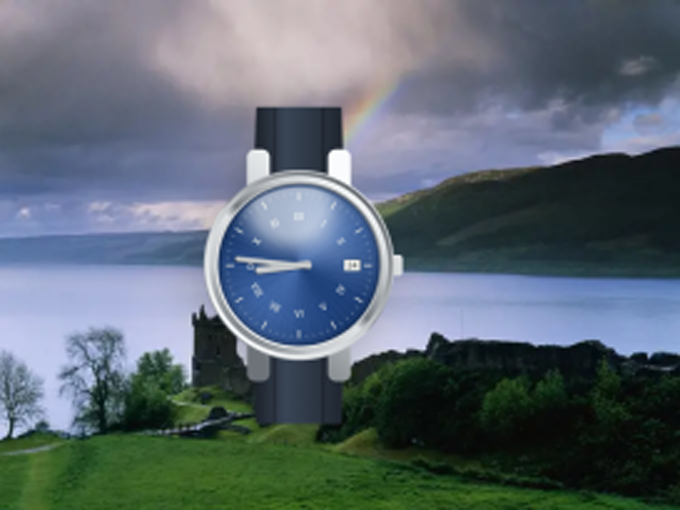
8:46
